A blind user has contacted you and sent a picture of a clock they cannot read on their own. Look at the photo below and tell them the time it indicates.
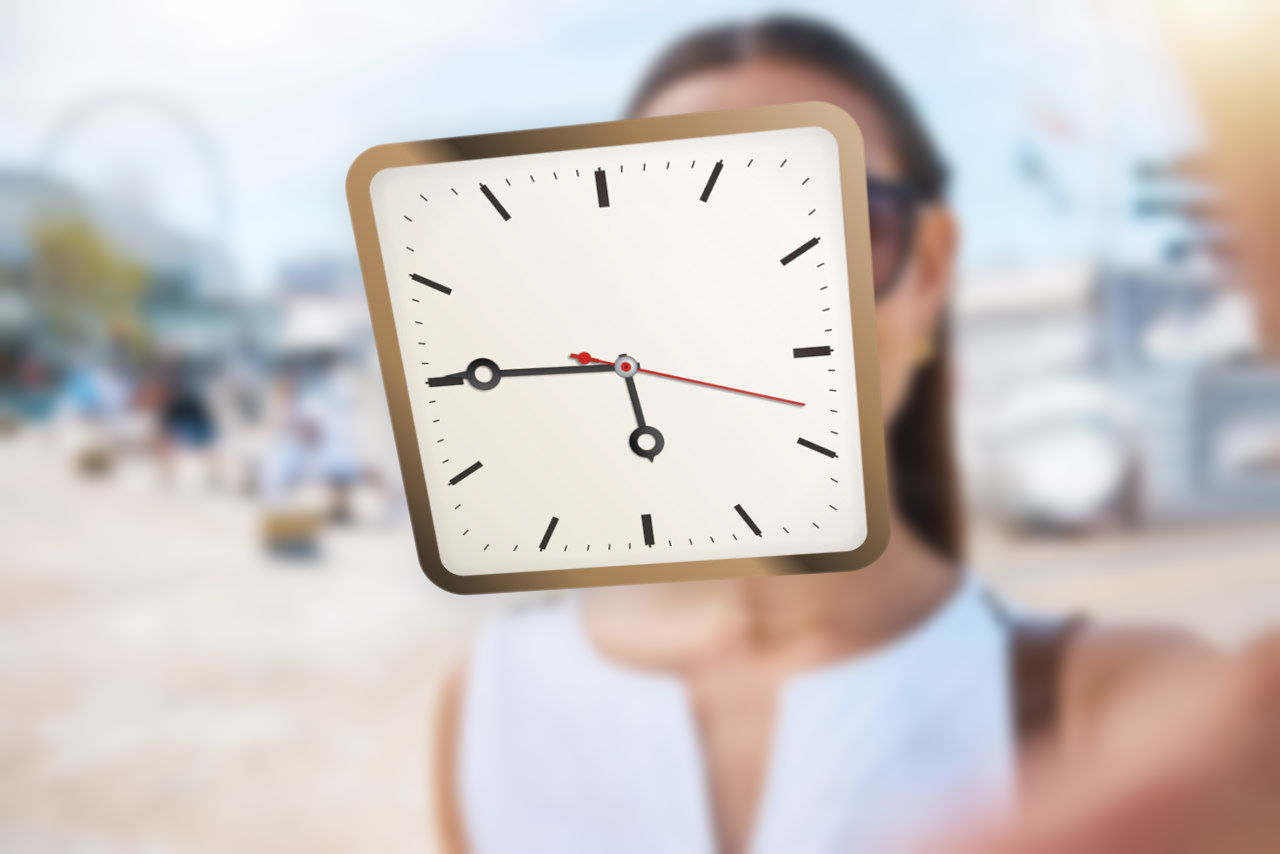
5:45:18
